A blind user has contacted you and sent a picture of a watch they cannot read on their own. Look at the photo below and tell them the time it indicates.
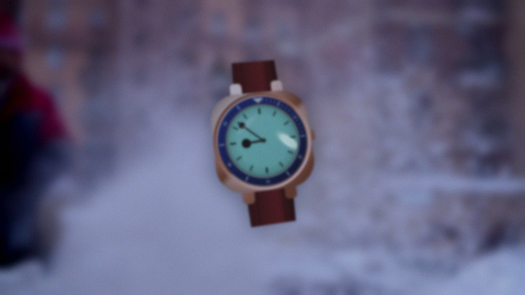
8:52
